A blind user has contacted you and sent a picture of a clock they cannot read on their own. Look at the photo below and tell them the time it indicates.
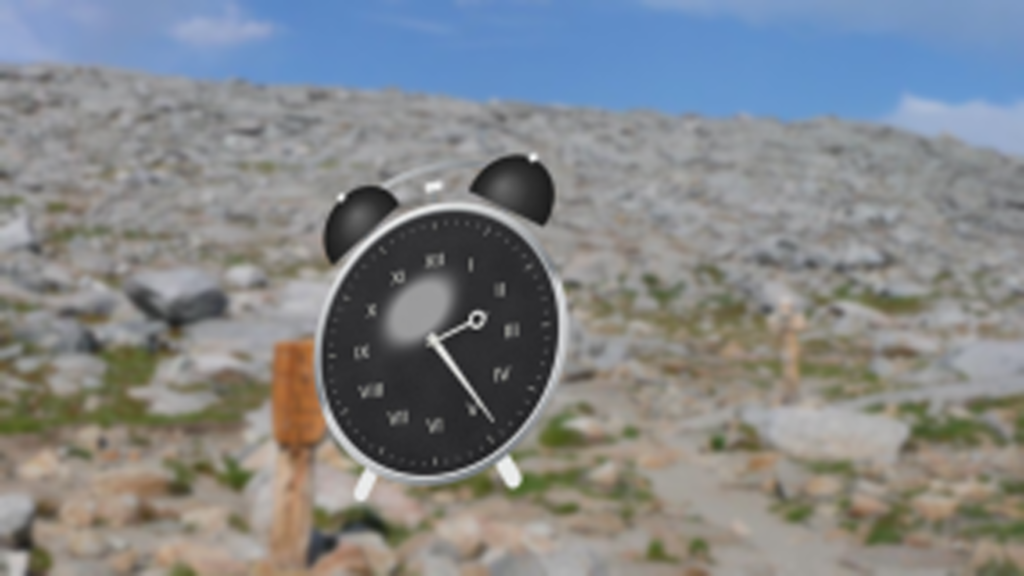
2:24
